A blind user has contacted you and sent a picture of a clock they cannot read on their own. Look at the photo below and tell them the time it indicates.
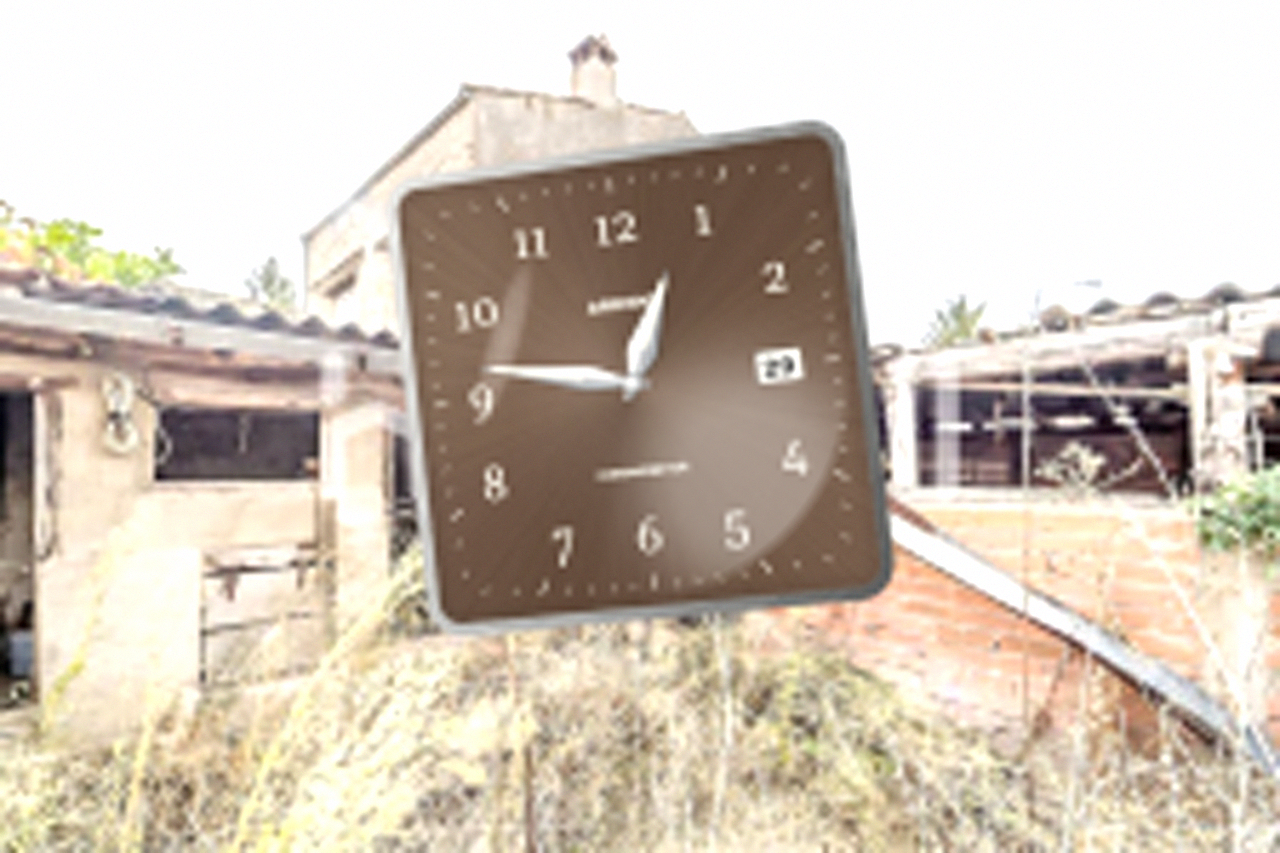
12:47
